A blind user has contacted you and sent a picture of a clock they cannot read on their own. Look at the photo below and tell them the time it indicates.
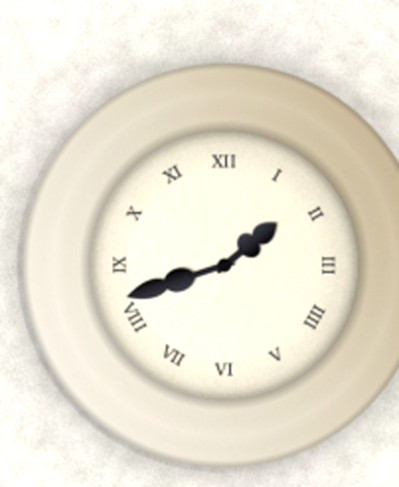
1:42
